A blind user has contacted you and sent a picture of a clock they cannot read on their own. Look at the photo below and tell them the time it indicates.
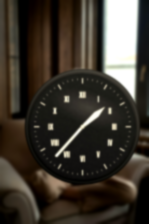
1:37
